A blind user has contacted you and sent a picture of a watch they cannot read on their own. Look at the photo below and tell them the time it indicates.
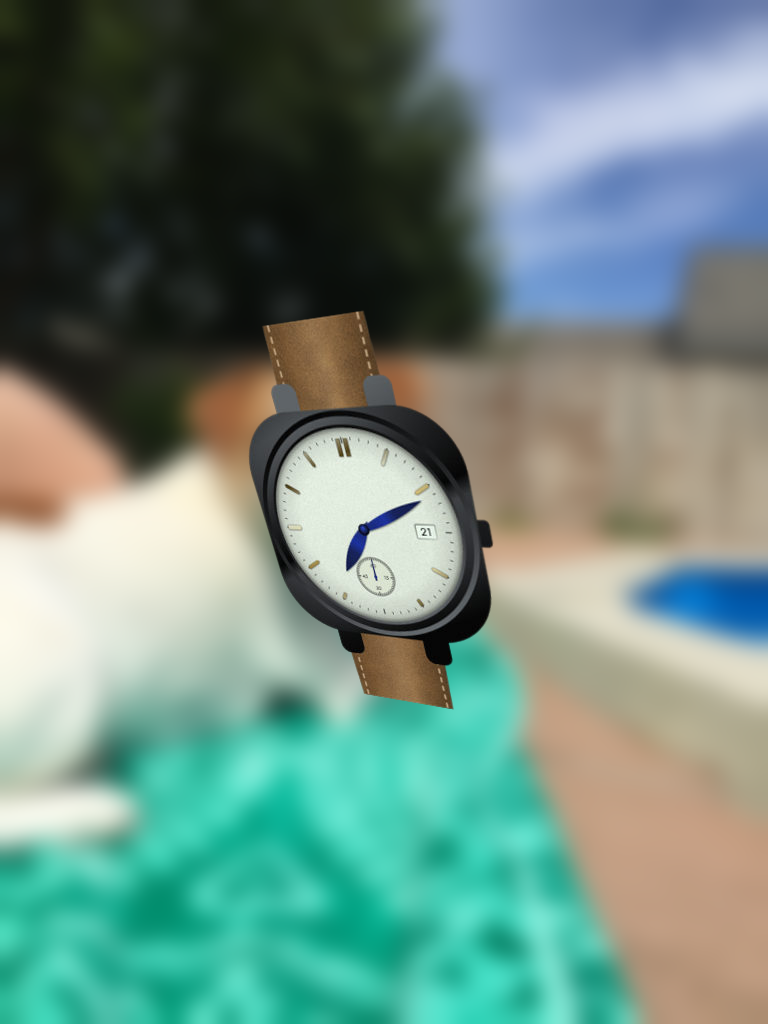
7:11
